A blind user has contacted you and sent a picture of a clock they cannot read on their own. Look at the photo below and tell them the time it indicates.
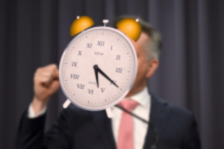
5:20
